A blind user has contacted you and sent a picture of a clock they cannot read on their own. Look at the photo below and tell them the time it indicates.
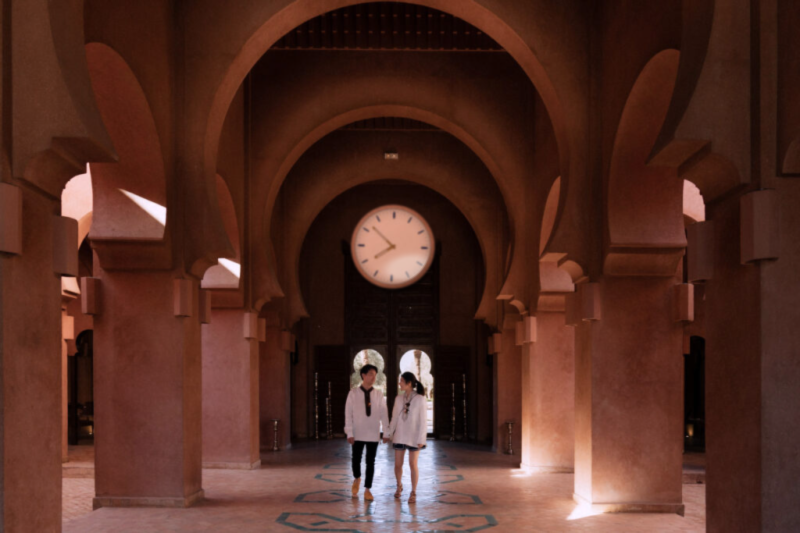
7:52
